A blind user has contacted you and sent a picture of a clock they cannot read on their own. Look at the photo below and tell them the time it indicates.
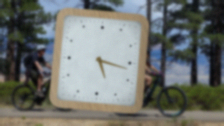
5:17
